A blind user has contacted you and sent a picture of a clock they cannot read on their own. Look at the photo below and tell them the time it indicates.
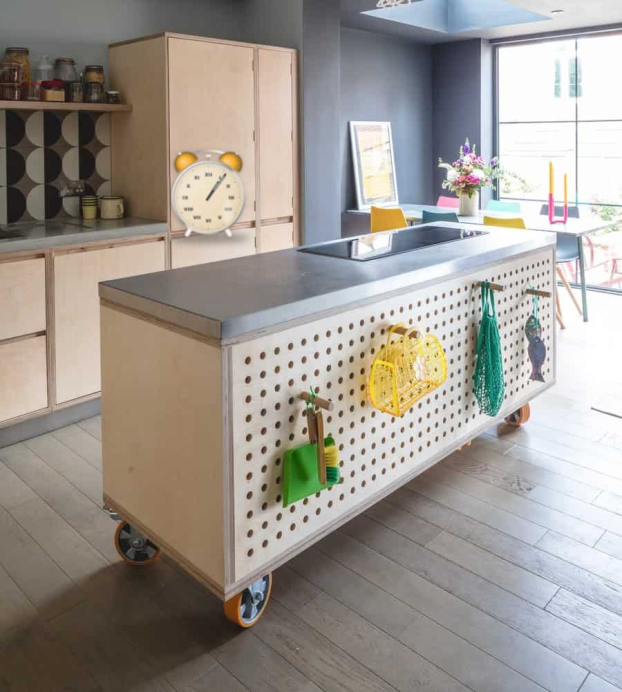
1:06
